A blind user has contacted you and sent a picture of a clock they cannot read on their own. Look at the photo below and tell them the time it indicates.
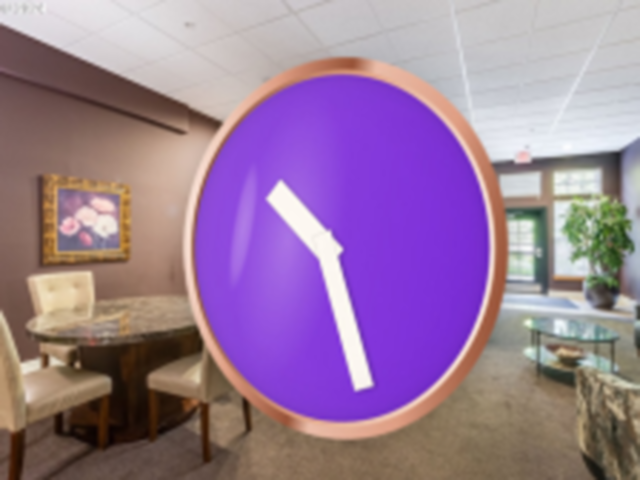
10:27
